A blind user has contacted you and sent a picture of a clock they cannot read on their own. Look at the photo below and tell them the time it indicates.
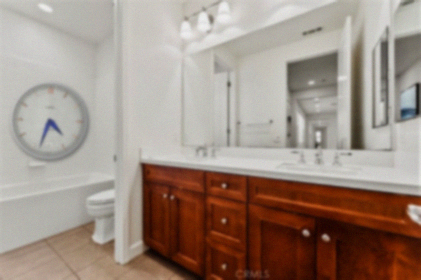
4:33
